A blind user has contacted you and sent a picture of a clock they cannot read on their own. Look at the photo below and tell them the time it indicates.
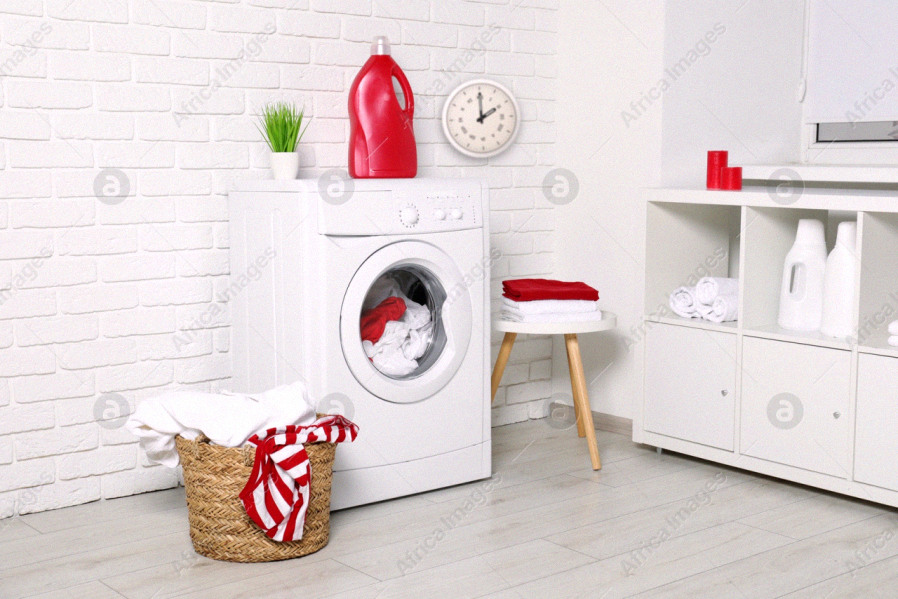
2:00
